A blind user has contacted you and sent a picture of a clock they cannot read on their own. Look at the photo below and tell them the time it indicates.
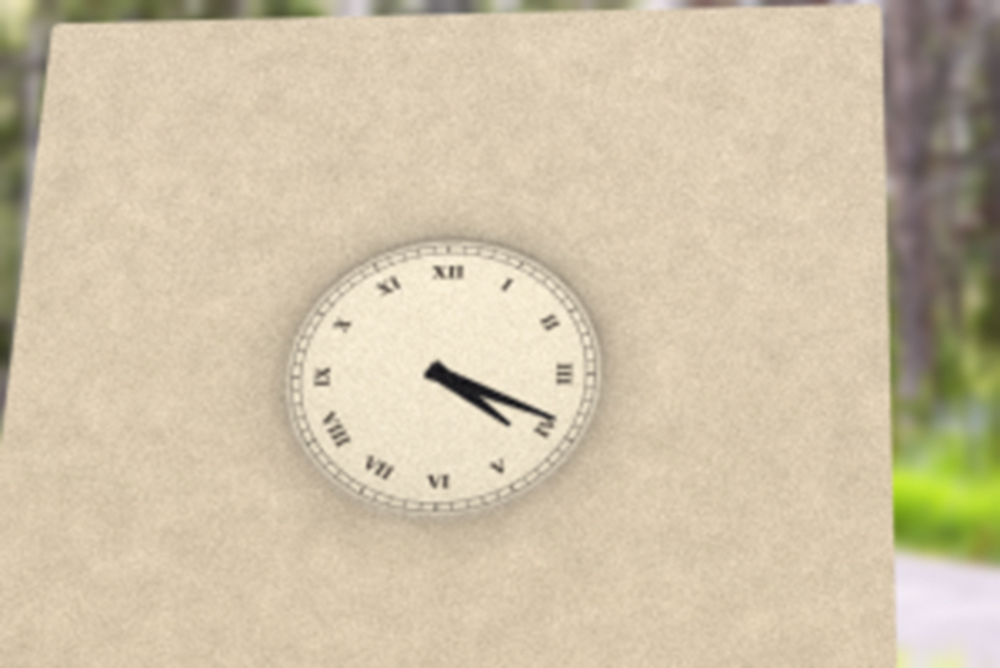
4:19
